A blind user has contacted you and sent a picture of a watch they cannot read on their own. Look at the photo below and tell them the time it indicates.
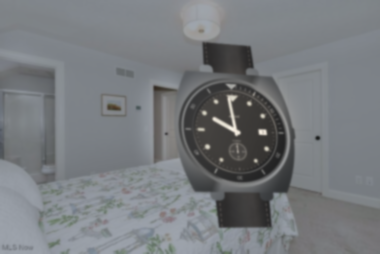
9:59
